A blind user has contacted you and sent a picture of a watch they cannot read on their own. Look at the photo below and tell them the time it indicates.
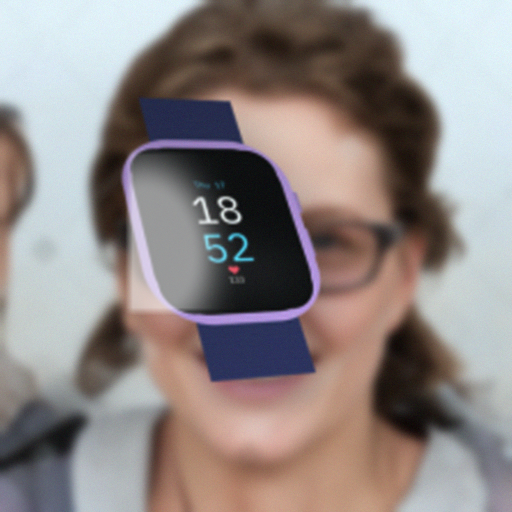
18:52
